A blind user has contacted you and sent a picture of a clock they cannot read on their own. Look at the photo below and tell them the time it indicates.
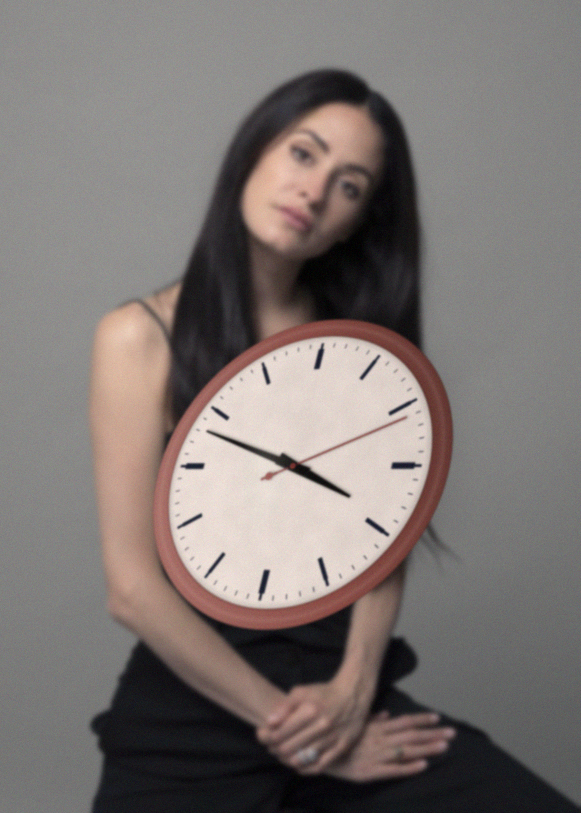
3:48:11
